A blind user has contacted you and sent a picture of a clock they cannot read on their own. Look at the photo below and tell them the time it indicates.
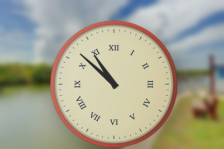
10:52
